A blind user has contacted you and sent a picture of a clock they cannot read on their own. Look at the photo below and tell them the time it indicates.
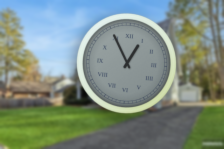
12:55
